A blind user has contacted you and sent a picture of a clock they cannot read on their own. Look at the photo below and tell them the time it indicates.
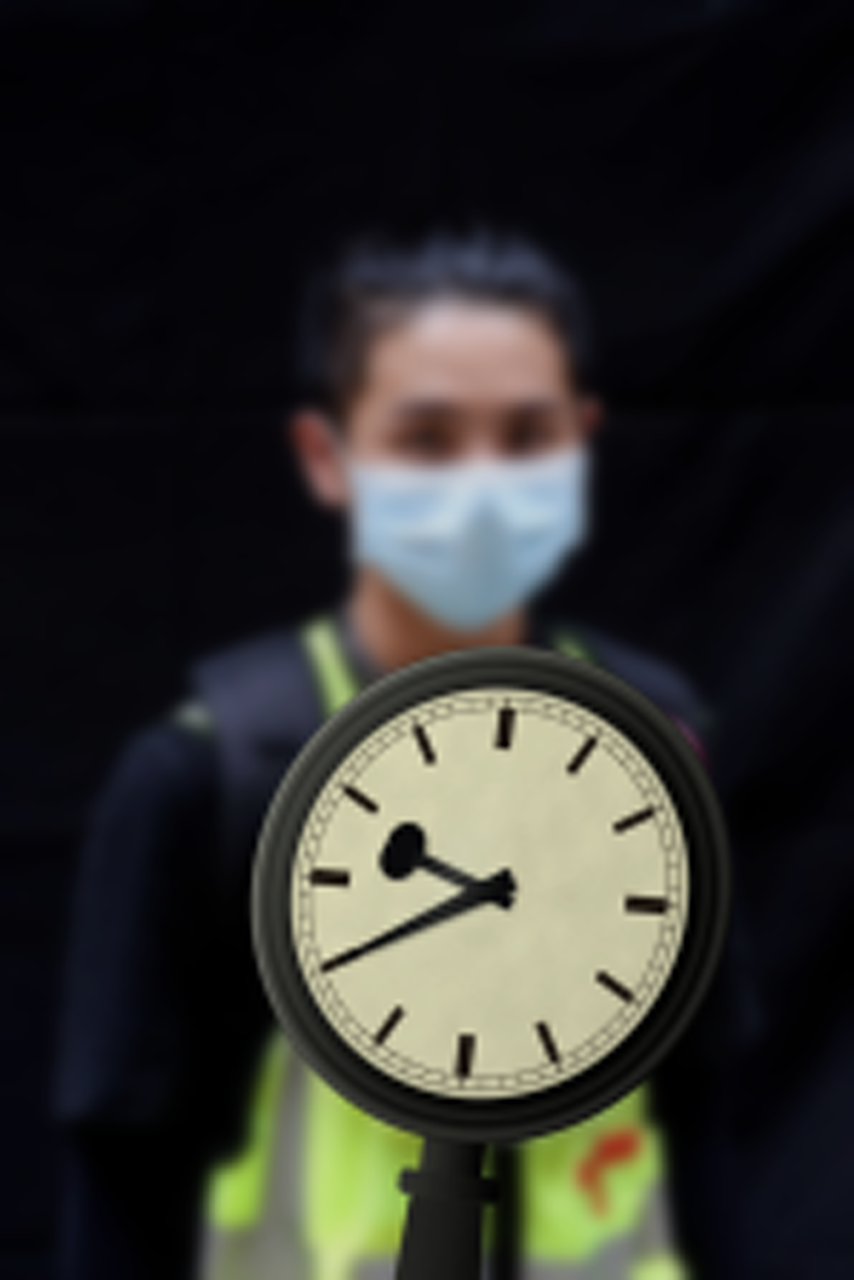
9:40
